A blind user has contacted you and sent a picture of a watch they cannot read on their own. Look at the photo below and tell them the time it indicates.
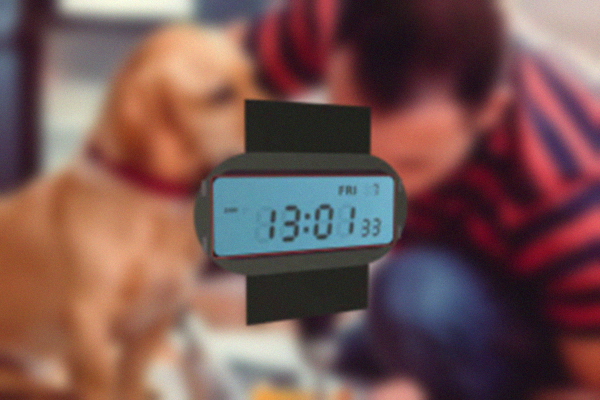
13:01:33
